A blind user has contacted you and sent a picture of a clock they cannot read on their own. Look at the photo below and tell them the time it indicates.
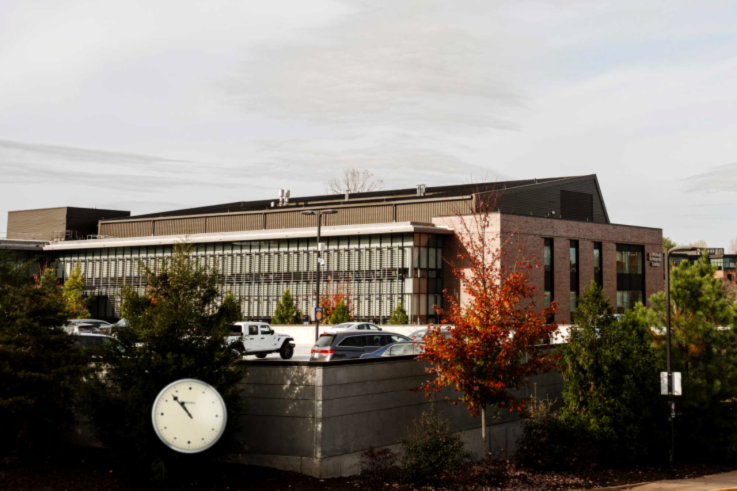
10:53
